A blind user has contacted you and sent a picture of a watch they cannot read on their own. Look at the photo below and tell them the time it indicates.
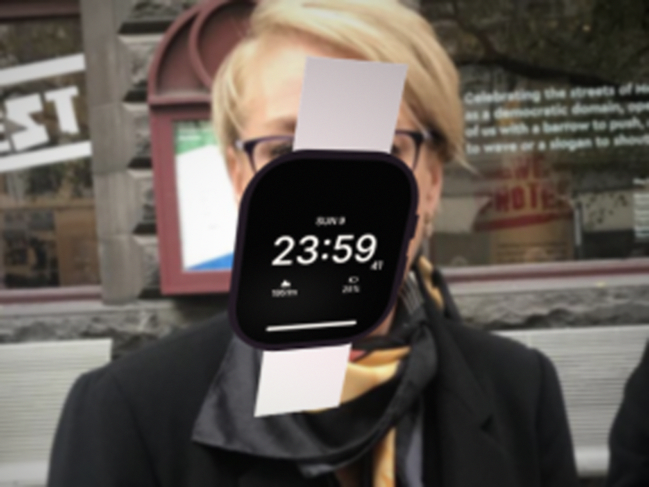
23:59
